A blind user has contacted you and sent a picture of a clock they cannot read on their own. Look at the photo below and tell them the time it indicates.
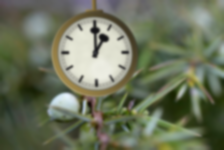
1:00
